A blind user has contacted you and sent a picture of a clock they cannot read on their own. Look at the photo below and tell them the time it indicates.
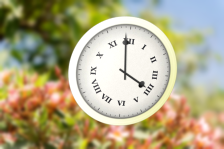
3:59
